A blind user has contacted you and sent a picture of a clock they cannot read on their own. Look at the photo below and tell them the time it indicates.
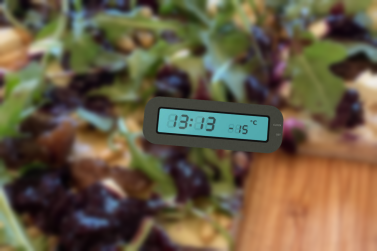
13:13
